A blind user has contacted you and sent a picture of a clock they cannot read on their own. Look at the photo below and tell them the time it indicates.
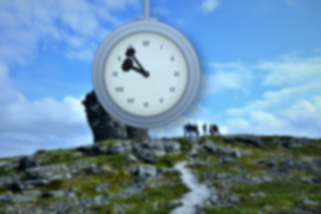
9:54
